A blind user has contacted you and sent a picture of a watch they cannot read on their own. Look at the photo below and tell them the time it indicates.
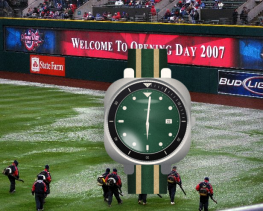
6:01
